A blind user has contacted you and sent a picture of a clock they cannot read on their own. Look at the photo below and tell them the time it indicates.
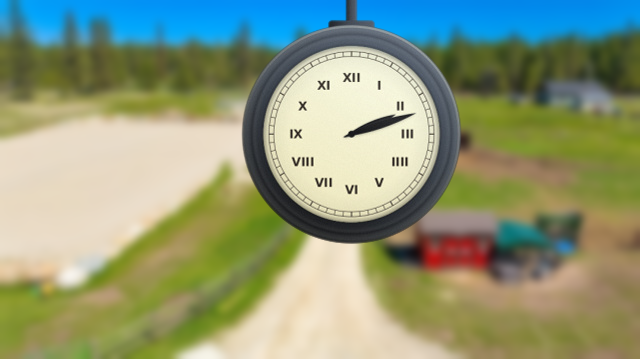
2:12
